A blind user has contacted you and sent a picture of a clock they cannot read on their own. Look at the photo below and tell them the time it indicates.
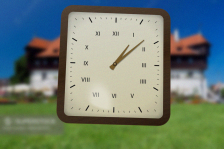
1:08
